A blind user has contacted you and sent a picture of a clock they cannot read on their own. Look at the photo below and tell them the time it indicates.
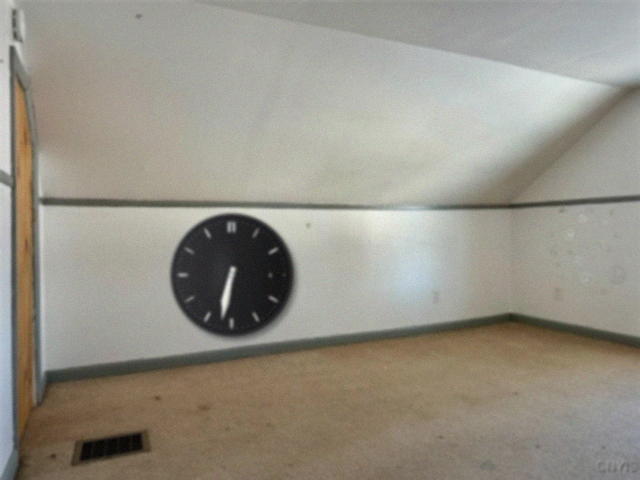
6:32
